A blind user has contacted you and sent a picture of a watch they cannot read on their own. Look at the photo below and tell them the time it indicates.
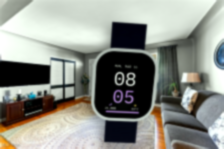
8:05
